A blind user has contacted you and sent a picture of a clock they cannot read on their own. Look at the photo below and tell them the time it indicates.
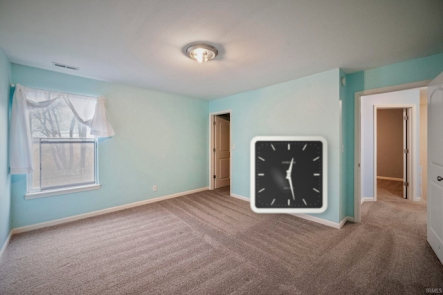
12:28
